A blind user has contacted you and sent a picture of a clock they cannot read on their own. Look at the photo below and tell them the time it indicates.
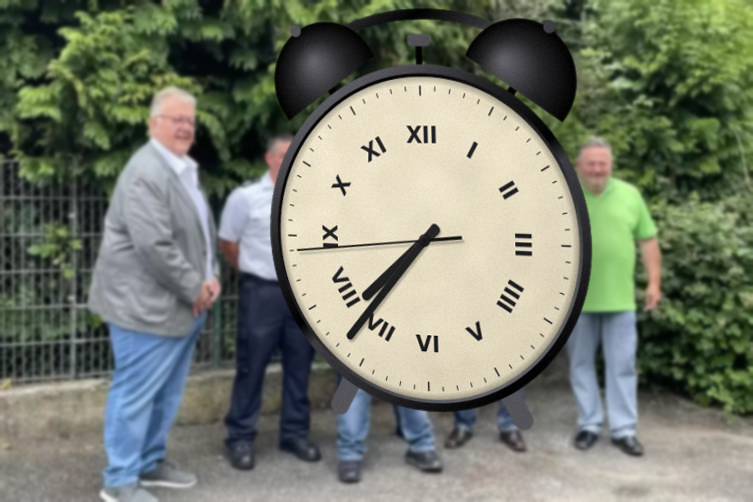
7:36:44
